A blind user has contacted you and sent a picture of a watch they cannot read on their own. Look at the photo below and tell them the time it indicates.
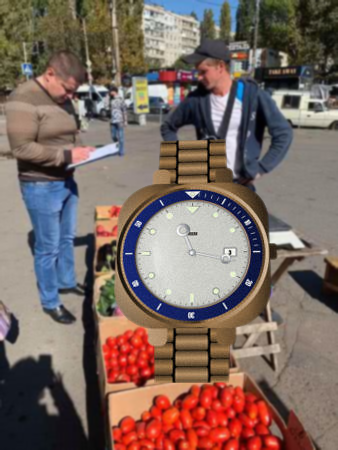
11:17
